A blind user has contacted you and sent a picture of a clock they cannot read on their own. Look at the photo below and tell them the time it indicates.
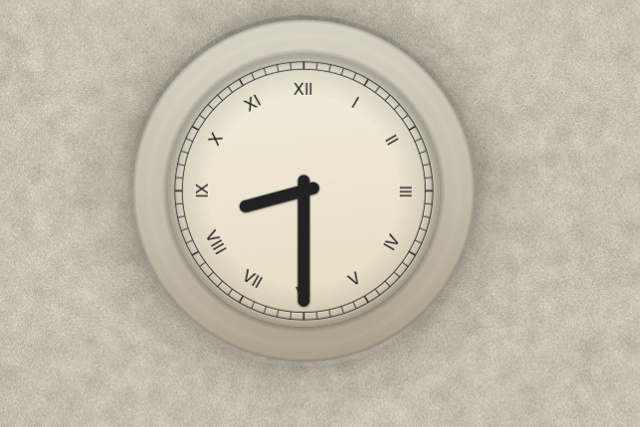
8:30
